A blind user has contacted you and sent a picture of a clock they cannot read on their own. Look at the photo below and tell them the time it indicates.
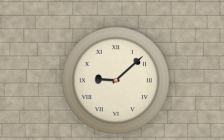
9:08
